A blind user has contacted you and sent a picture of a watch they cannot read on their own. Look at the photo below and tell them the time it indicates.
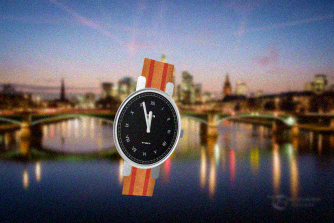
11:56
